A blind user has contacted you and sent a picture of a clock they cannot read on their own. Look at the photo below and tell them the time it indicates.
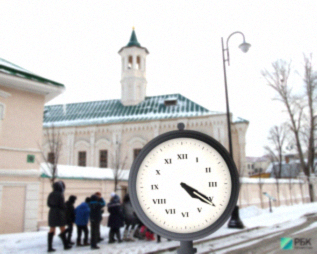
4:21
